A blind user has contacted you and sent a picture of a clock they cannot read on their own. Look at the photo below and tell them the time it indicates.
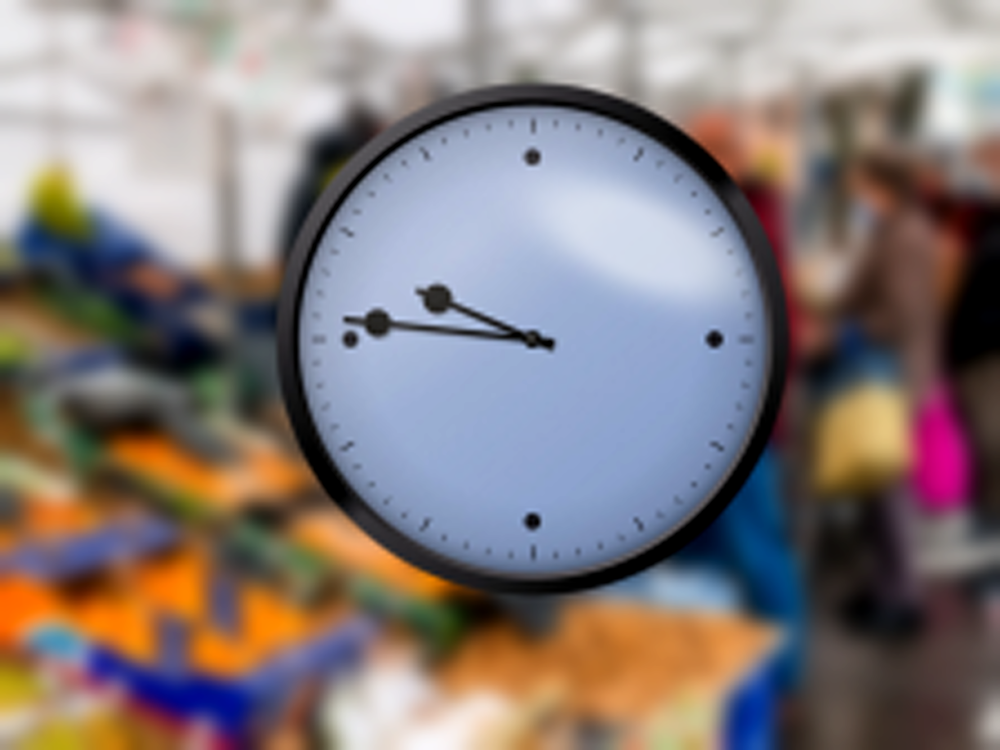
9:46
